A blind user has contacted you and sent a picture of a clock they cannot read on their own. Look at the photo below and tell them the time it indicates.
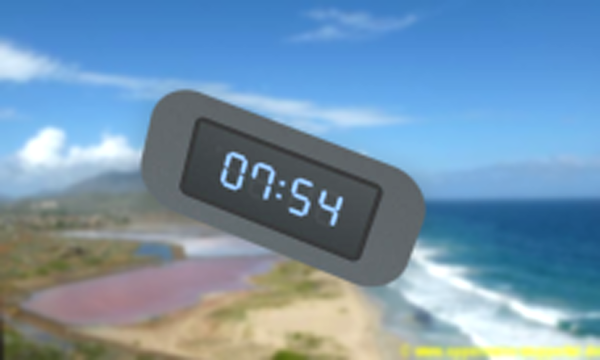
7:54
